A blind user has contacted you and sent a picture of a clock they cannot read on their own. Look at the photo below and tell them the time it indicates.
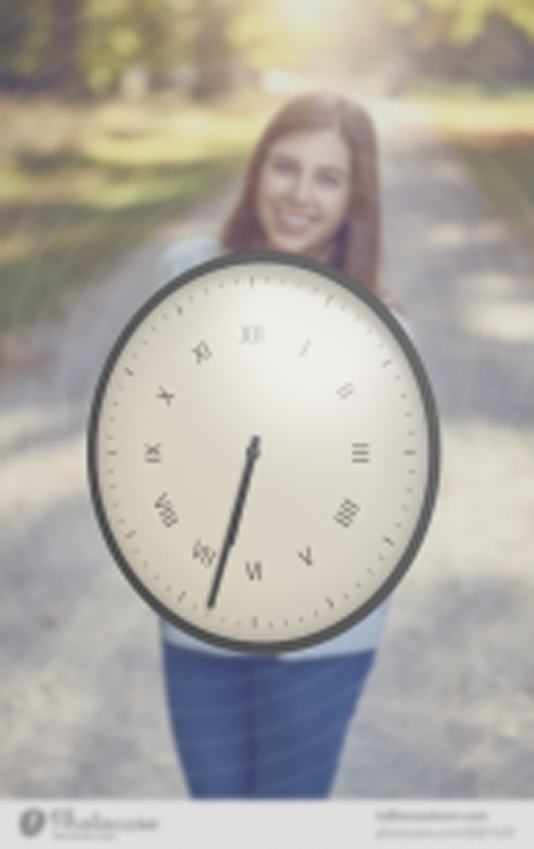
6:33
